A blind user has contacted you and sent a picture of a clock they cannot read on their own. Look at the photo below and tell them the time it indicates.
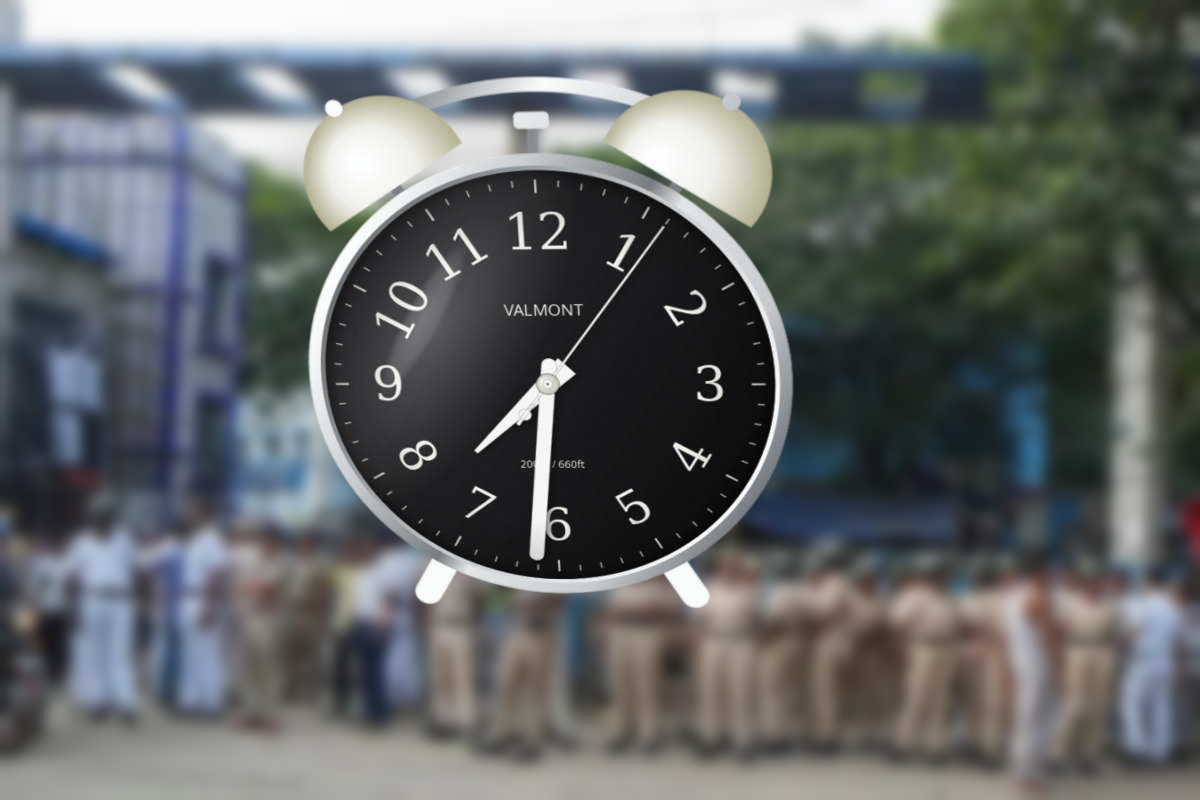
7:31:06
